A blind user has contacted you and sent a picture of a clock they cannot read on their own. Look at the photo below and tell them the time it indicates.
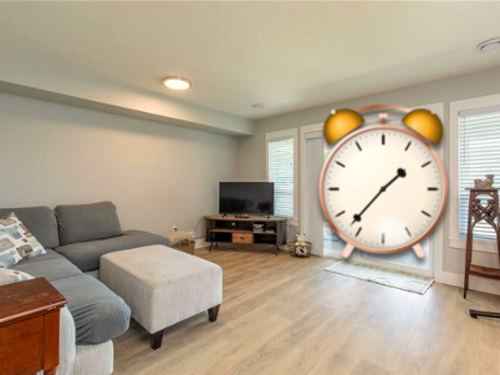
1:37
